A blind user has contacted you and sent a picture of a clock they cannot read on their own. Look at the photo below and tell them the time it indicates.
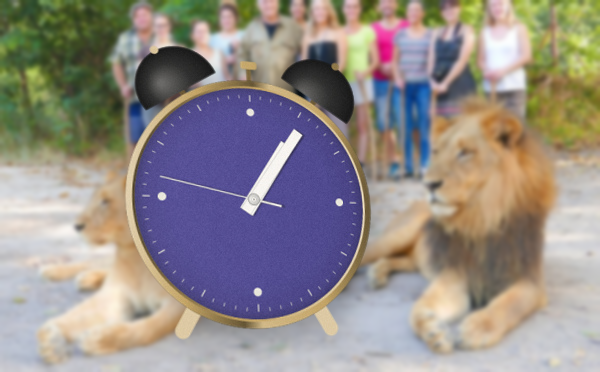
1:05:47
